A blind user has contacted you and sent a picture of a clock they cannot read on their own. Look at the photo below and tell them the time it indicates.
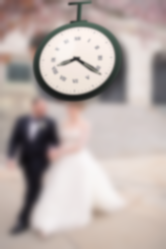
8:21
